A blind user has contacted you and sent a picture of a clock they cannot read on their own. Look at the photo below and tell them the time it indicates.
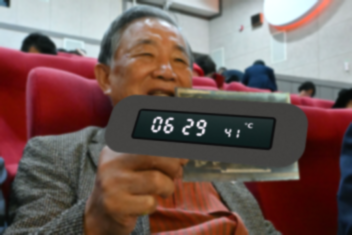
6:29
